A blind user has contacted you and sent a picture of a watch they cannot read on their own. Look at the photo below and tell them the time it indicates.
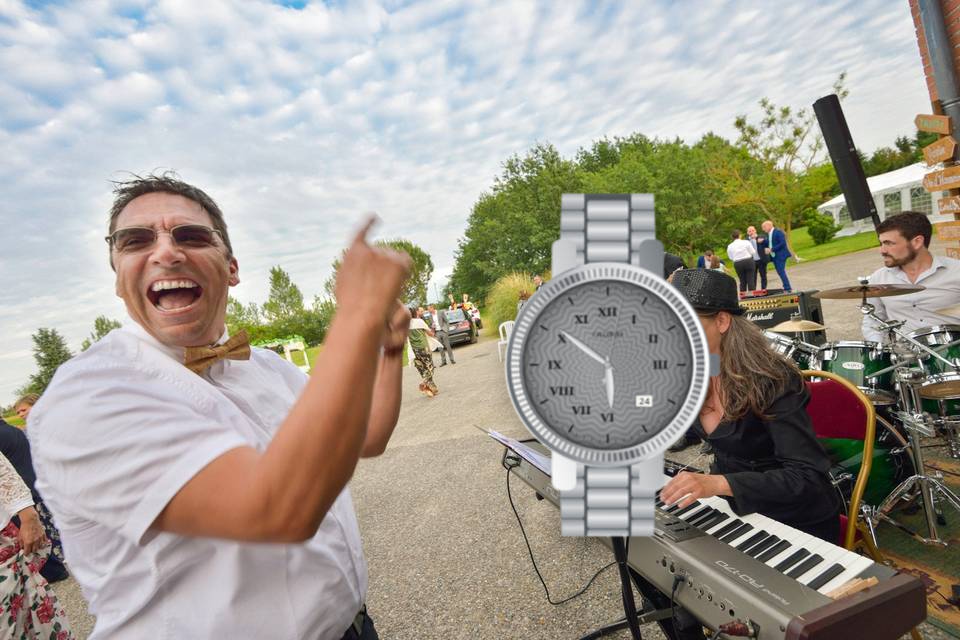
5:51:02
